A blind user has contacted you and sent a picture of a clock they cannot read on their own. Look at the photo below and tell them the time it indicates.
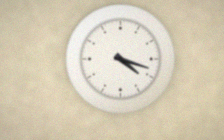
4:18
